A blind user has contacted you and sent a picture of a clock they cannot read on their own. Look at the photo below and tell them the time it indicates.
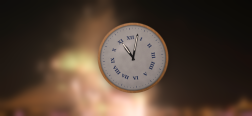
11:03
